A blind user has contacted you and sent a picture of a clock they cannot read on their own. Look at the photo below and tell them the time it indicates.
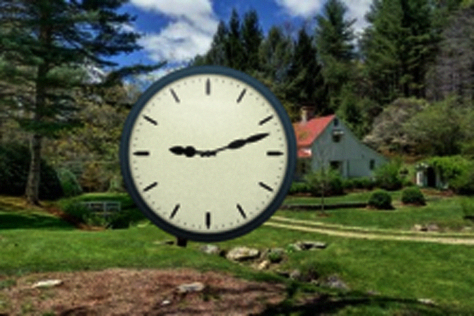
9:12
